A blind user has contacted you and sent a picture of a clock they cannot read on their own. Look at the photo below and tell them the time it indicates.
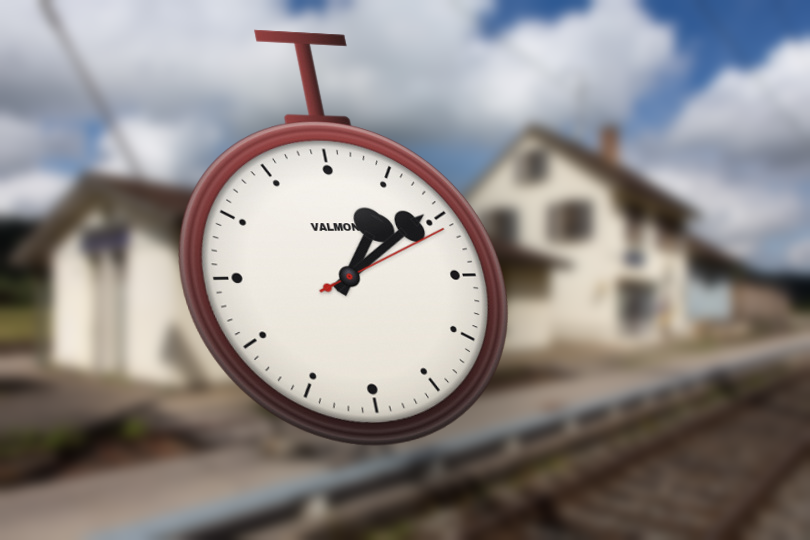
1:09:11
